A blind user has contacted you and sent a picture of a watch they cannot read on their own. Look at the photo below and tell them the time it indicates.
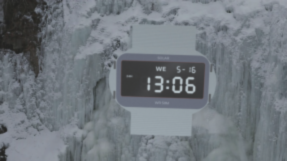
13:06
